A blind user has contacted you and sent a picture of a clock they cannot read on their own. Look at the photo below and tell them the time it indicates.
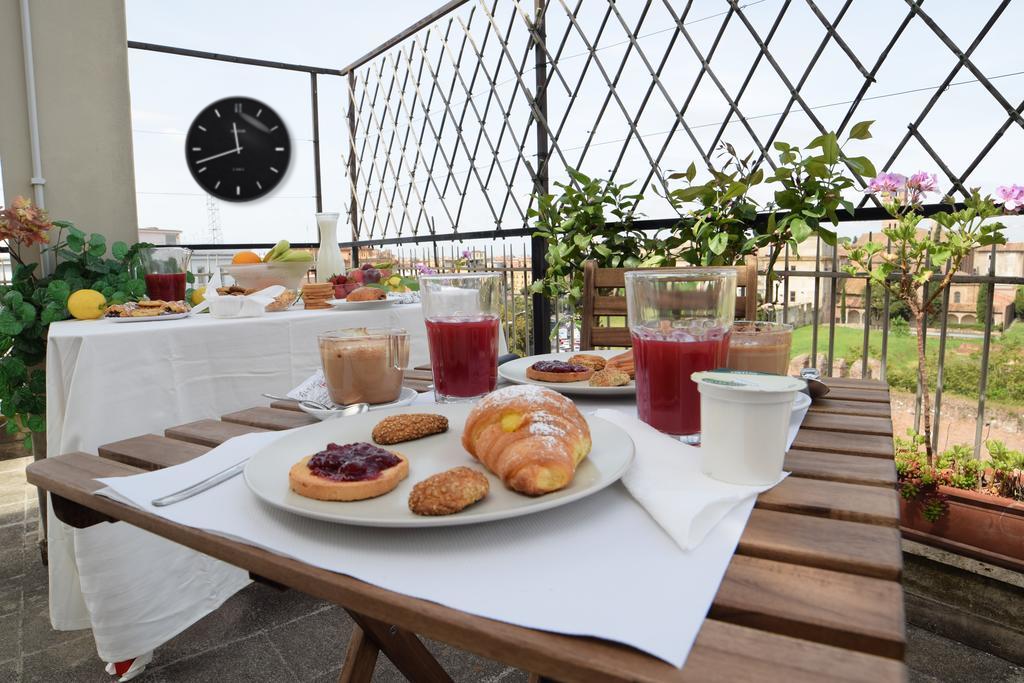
11:42
